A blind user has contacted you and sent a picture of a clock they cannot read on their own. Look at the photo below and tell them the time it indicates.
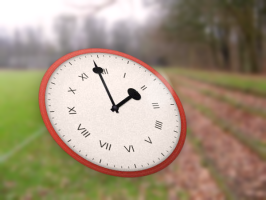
1:59
